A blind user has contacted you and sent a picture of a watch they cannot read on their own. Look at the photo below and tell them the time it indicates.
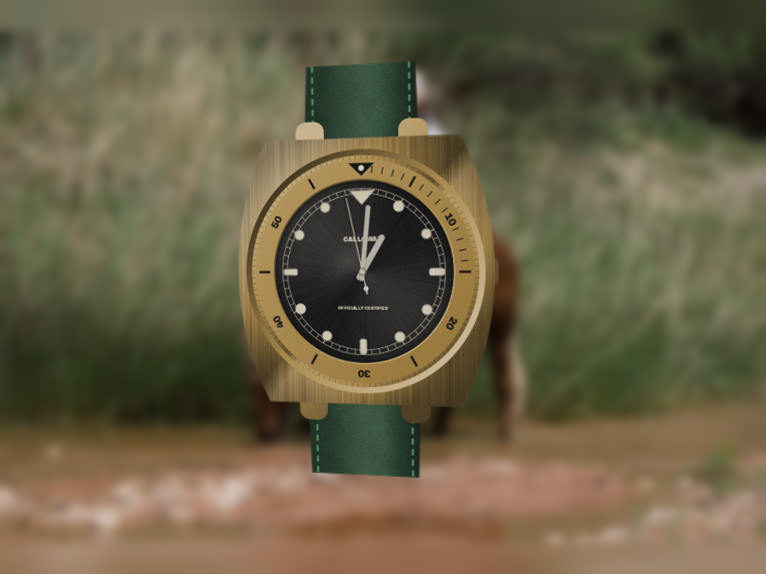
1:00:58
